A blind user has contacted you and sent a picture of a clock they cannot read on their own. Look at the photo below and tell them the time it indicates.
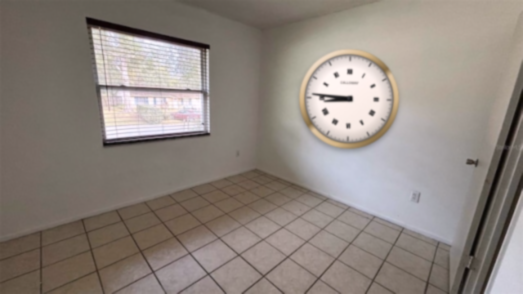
8:46
